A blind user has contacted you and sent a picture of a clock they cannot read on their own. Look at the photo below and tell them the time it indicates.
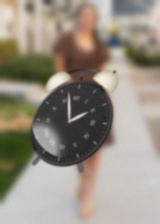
1:57
